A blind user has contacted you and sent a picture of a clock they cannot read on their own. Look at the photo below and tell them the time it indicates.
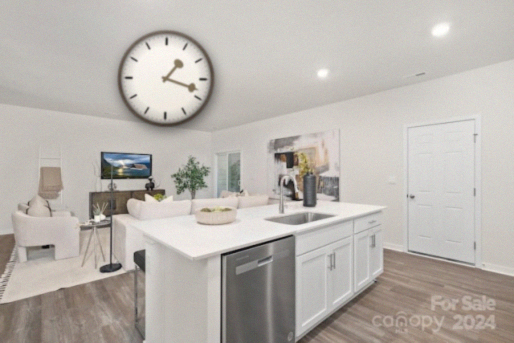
1:18
